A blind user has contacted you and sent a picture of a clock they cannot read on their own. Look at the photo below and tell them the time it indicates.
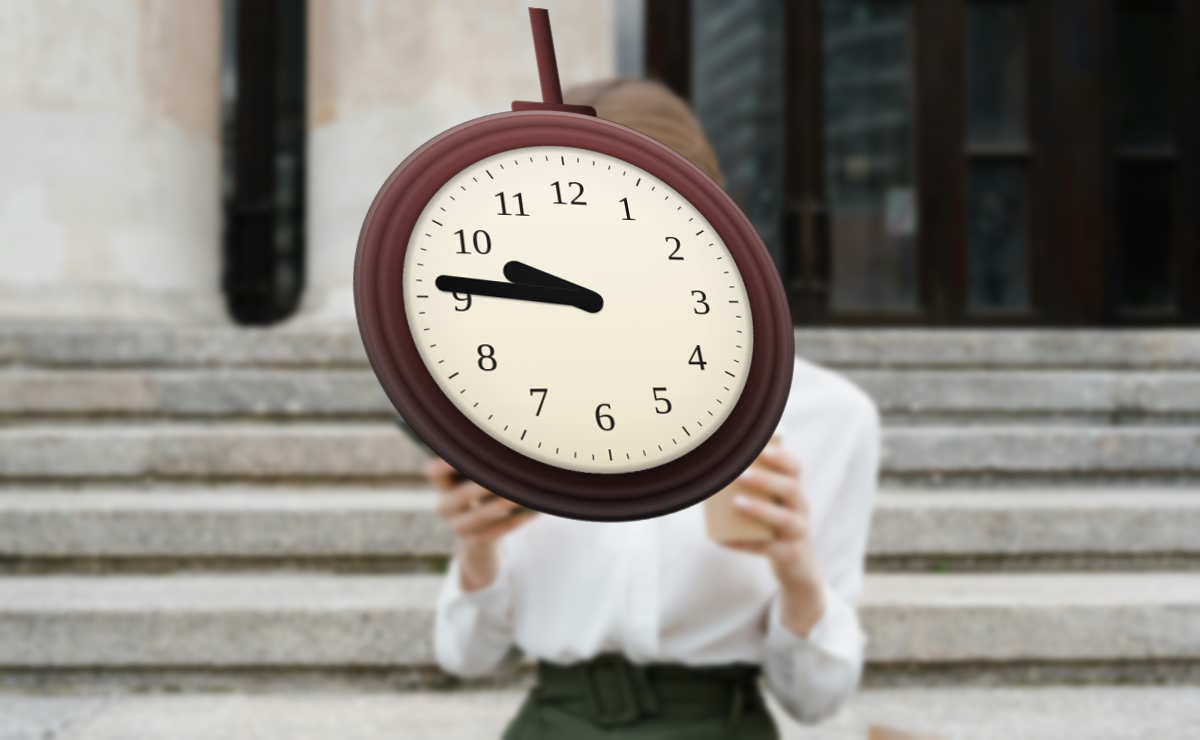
9:46
